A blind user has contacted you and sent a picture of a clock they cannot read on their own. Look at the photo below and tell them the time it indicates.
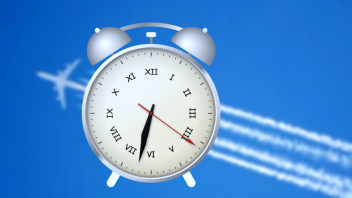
6:32:21
